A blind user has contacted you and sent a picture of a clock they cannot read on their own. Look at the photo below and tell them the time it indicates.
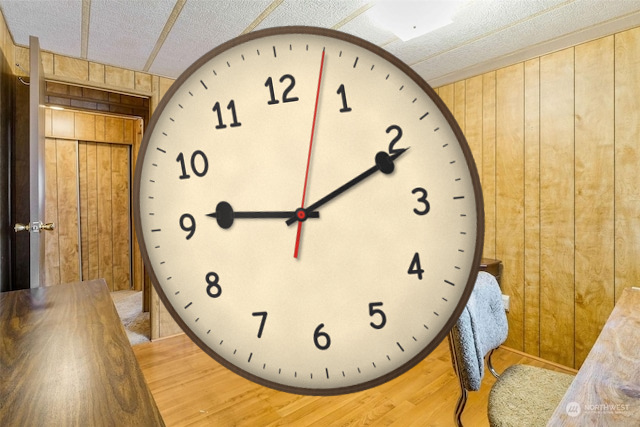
9:11:03
